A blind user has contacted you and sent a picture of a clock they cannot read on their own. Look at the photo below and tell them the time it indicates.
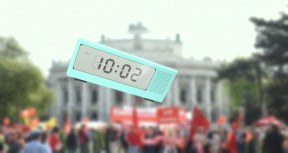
10:02
